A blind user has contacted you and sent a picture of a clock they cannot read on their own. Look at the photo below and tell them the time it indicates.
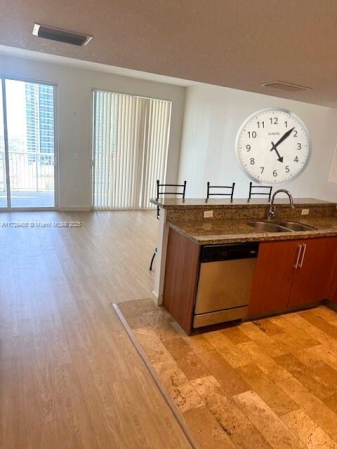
5:08
